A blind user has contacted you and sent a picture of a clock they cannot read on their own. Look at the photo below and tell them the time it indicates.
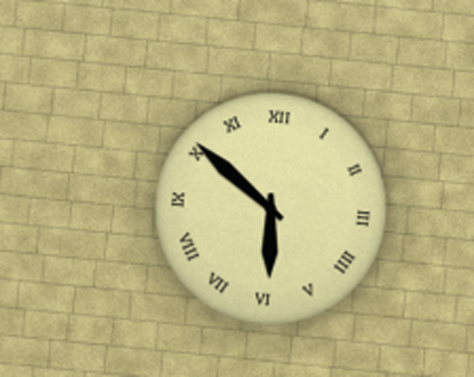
5:51
